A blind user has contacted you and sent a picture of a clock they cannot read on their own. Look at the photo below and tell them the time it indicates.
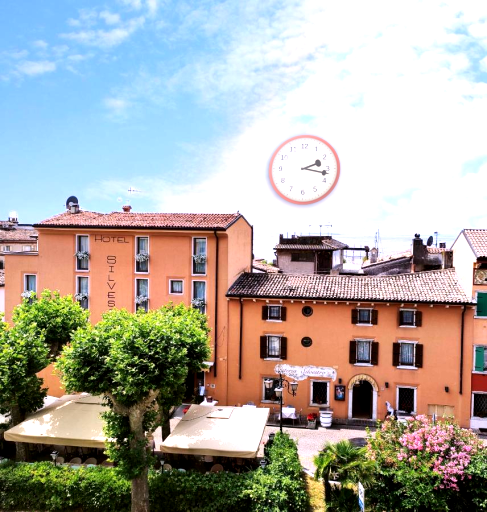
2:17
